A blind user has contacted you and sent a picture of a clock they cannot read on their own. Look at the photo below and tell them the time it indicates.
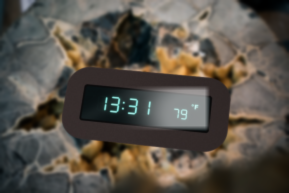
13:31
